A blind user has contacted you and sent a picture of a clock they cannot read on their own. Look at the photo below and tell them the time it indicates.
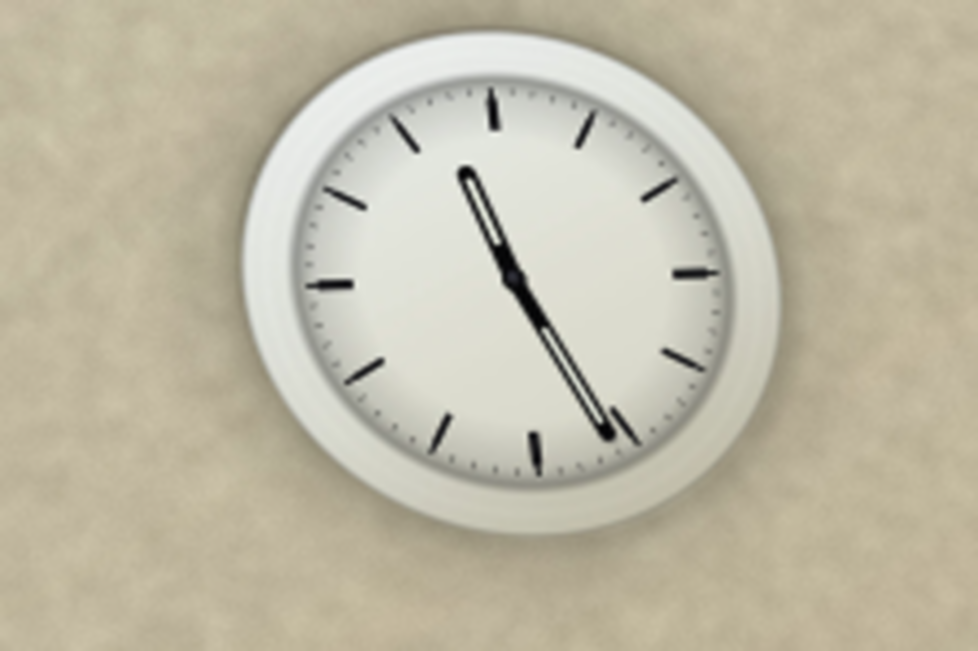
11:26
